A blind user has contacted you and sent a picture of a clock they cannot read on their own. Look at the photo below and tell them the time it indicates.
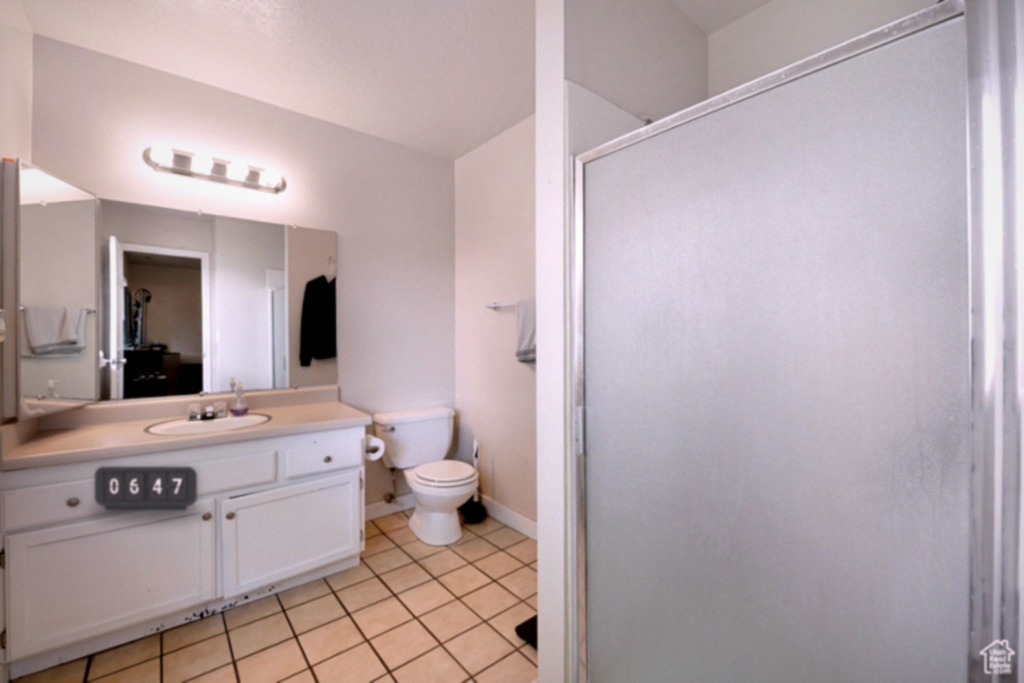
6:47
